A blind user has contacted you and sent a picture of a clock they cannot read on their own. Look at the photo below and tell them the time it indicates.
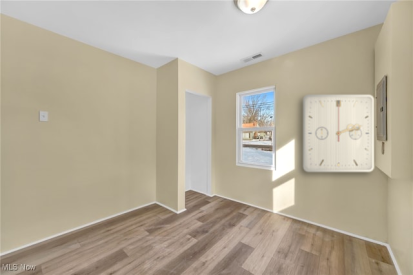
2:12
